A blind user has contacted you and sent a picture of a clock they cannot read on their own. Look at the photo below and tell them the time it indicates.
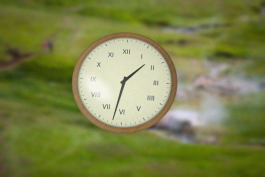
1:32
